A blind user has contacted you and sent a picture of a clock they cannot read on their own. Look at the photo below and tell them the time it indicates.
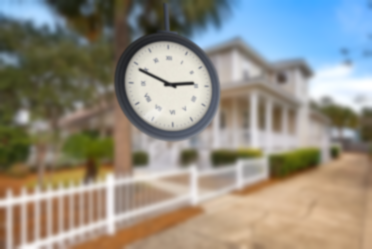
2:49
